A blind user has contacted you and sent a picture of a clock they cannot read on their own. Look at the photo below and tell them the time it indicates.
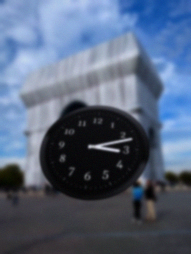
3:12
